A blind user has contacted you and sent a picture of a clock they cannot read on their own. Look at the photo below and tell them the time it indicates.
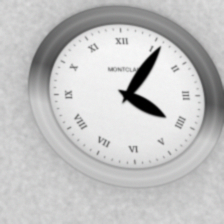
4:06
